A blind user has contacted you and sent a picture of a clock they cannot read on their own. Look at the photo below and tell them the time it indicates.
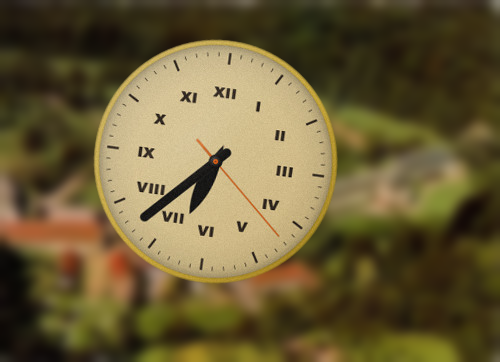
6:37:22
